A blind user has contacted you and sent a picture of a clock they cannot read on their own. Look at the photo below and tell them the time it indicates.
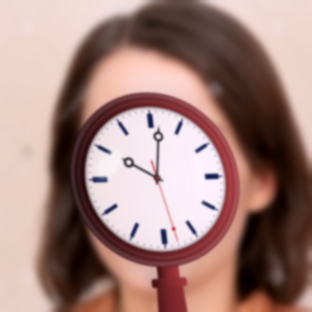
10:01:28
